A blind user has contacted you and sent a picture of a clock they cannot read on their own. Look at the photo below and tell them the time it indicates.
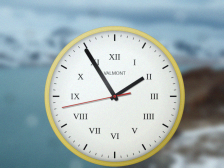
1:54:43
